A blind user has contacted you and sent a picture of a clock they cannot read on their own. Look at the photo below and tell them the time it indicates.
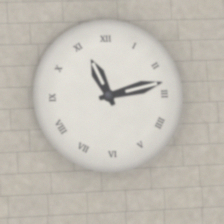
11:13
